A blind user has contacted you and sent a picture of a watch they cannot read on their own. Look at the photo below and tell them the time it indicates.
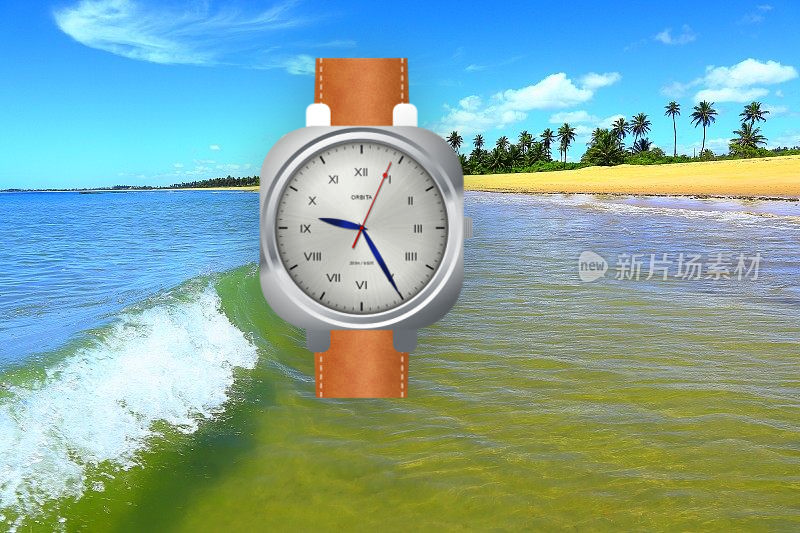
9:25:04
